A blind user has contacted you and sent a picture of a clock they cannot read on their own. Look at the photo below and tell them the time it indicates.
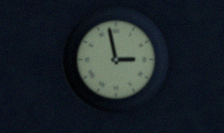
2:58
